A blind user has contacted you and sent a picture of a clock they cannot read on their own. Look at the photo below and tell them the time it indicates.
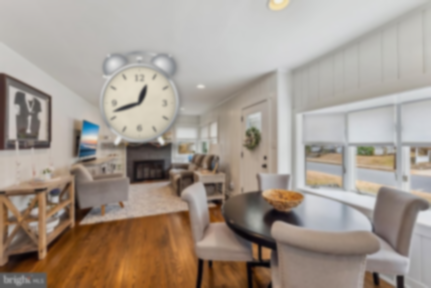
12:42
